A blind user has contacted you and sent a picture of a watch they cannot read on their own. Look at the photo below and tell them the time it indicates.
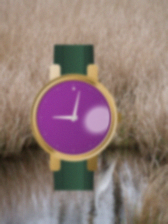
9:02
